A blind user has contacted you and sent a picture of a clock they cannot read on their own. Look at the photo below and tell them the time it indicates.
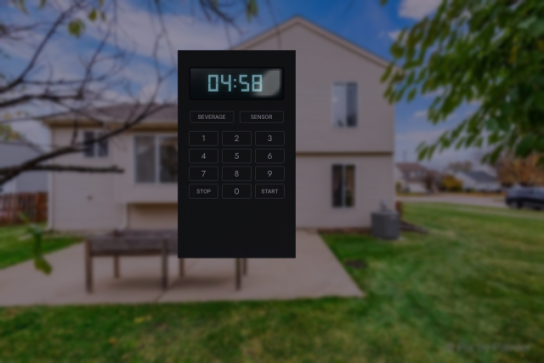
4:58
